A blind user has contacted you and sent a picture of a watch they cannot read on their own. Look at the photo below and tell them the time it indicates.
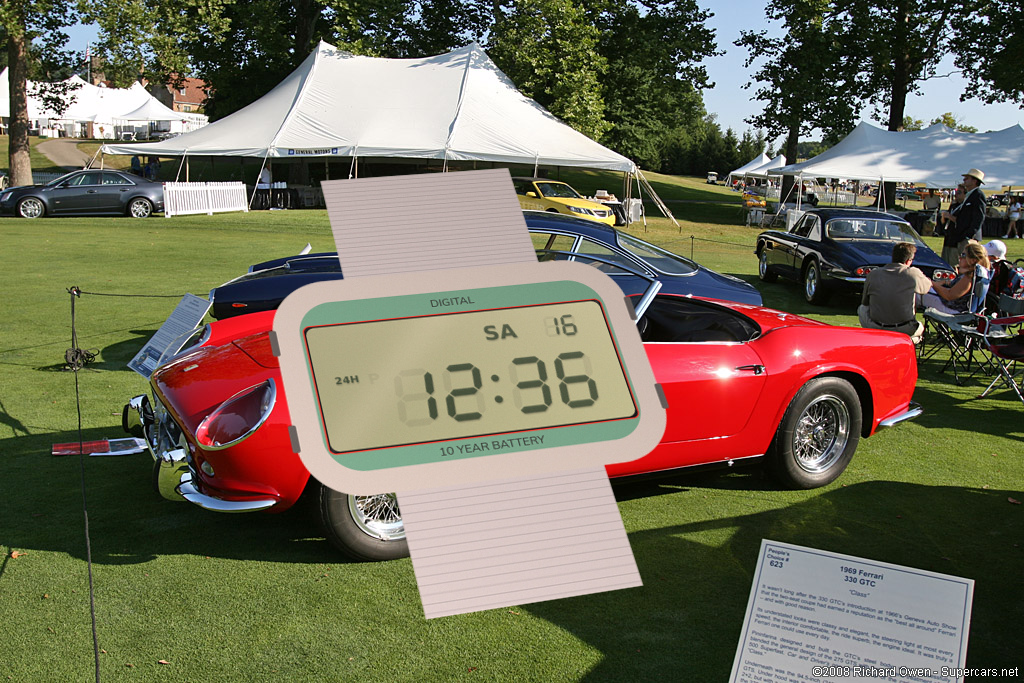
12:36
